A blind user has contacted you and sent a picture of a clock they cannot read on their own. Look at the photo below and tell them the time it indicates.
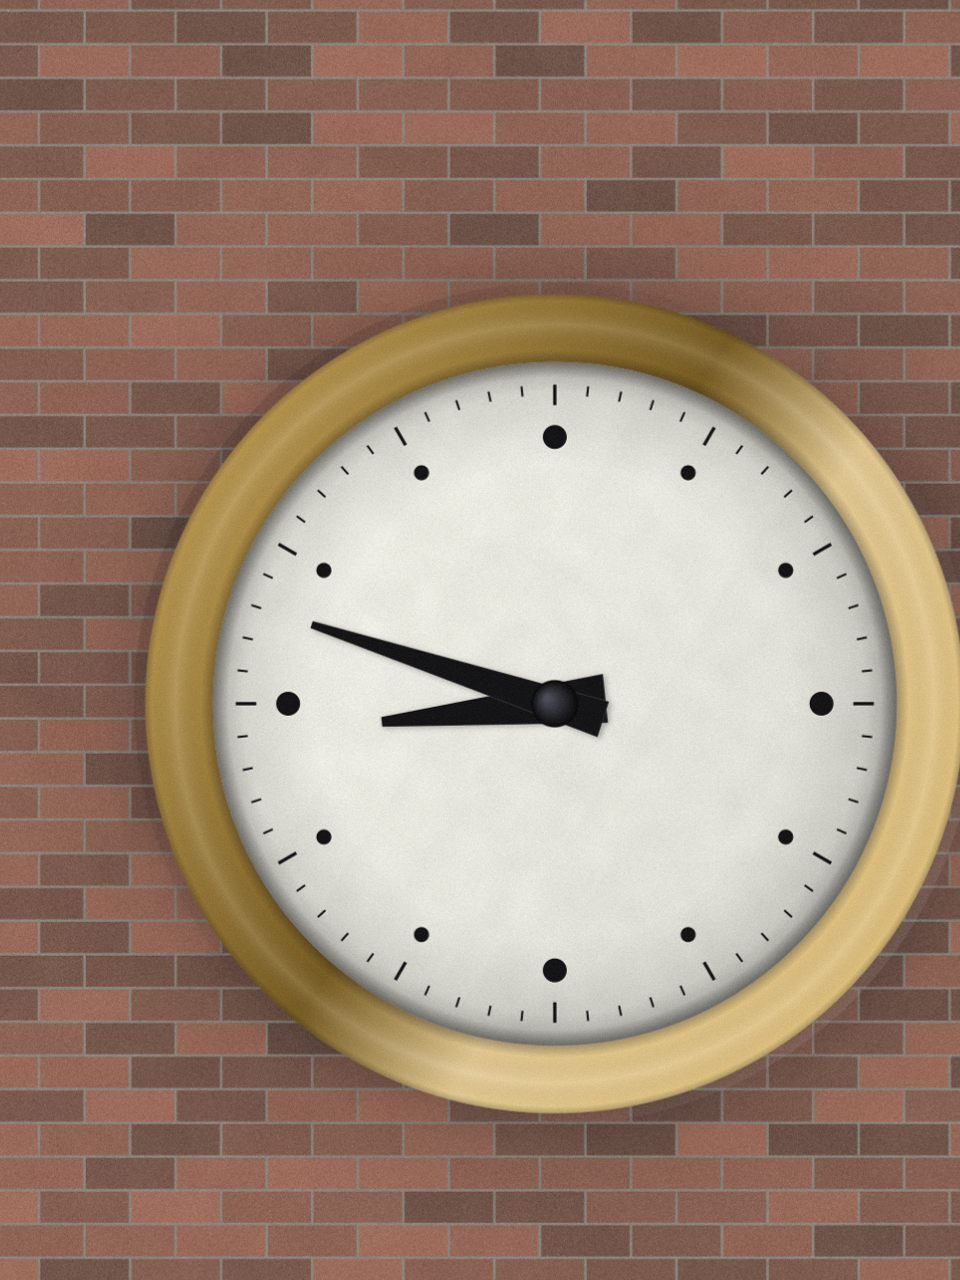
8:48
